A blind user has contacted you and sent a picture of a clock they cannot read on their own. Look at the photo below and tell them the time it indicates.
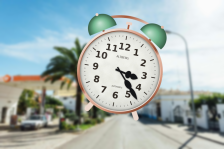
3:23
